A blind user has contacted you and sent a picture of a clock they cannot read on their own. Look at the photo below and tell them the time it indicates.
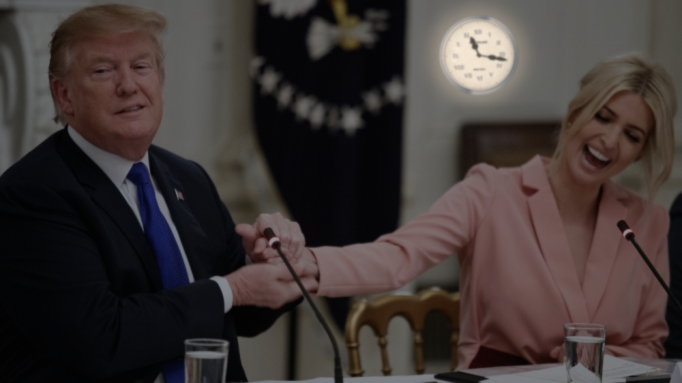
11:17
